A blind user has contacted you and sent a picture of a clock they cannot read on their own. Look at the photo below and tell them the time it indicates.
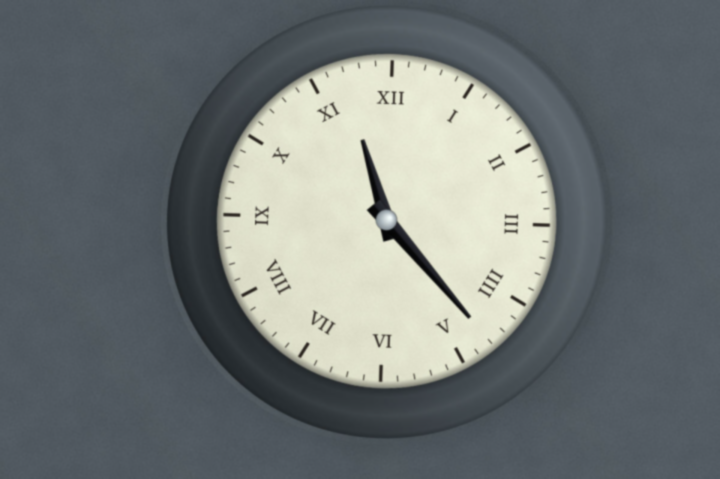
11:23
